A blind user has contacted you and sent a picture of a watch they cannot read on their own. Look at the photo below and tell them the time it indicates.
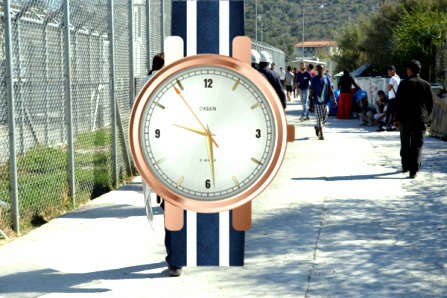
9:28:54
